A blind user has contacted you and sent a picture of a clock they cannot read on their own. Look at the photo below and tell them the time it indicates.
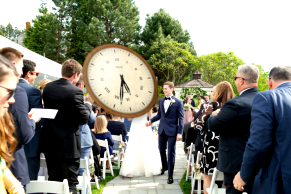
5:33
